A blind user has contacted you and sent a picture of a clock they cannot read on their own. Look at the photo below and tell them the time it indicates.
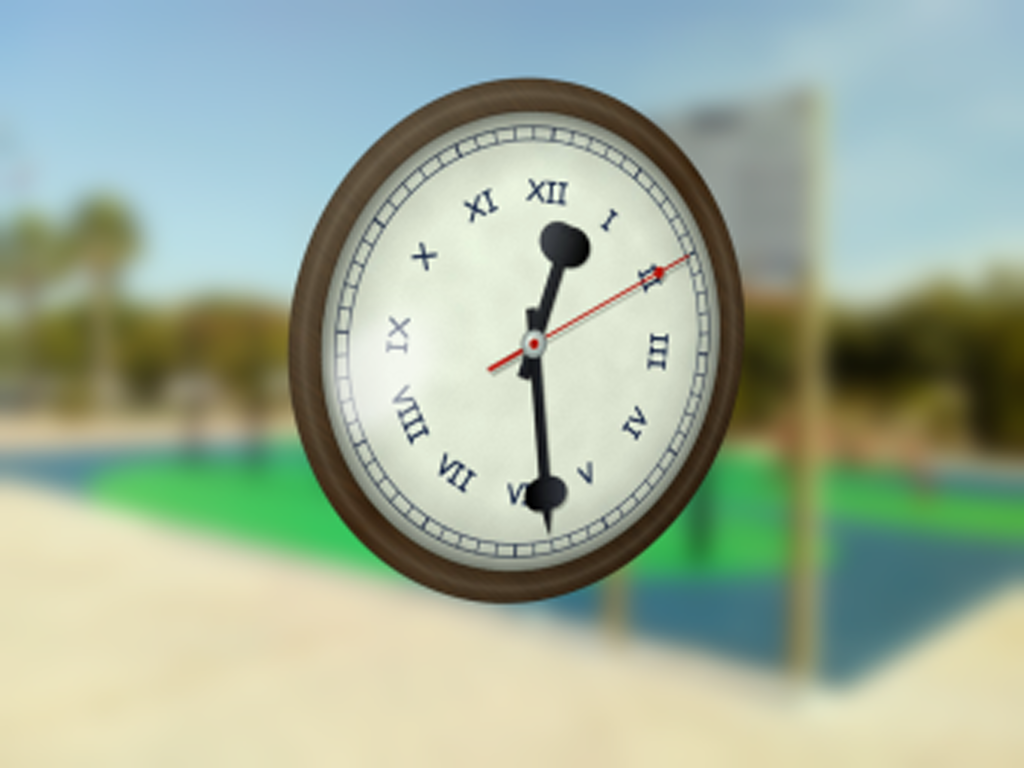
12:28:10
